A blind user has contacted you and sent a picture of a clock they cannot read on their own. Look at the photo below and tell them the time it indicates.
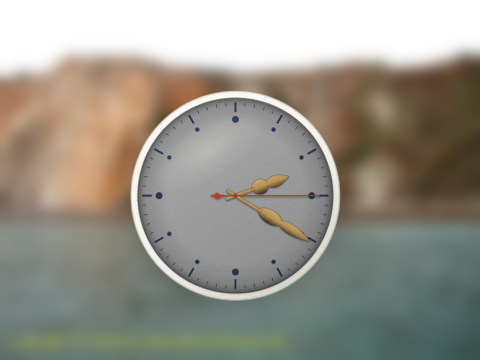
2:20:15
